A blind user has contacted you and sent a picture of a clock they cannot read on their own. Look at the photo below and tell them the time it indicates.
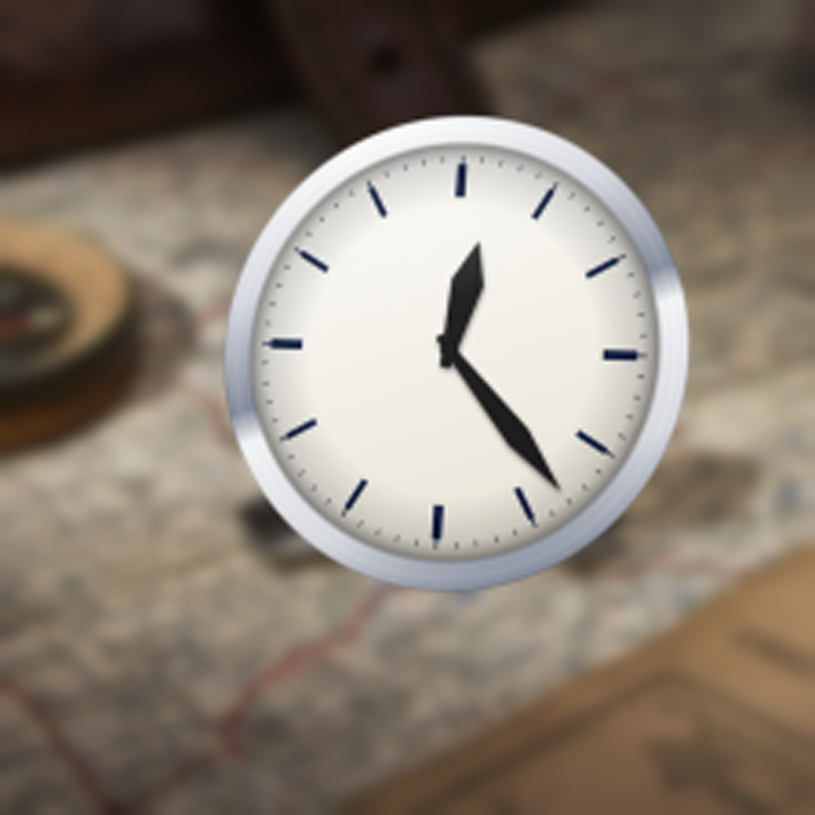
12:23
